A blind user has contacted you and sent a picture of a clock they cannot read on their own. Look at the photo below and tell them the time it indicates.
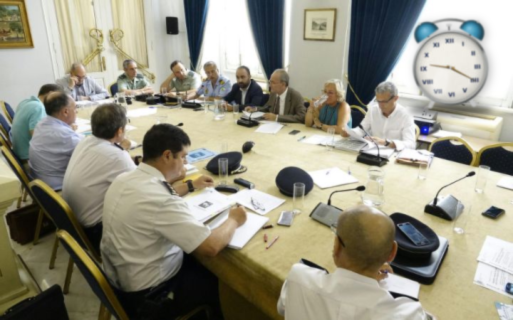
9:20
